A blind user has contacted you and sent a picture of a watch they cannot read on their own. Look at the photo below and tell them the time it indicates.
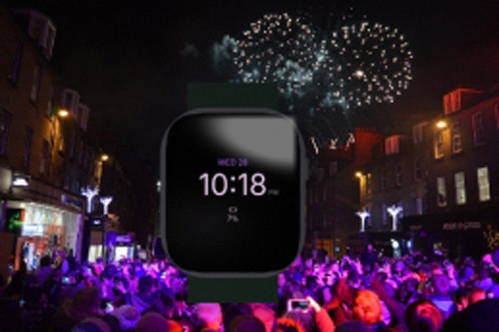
10:18
